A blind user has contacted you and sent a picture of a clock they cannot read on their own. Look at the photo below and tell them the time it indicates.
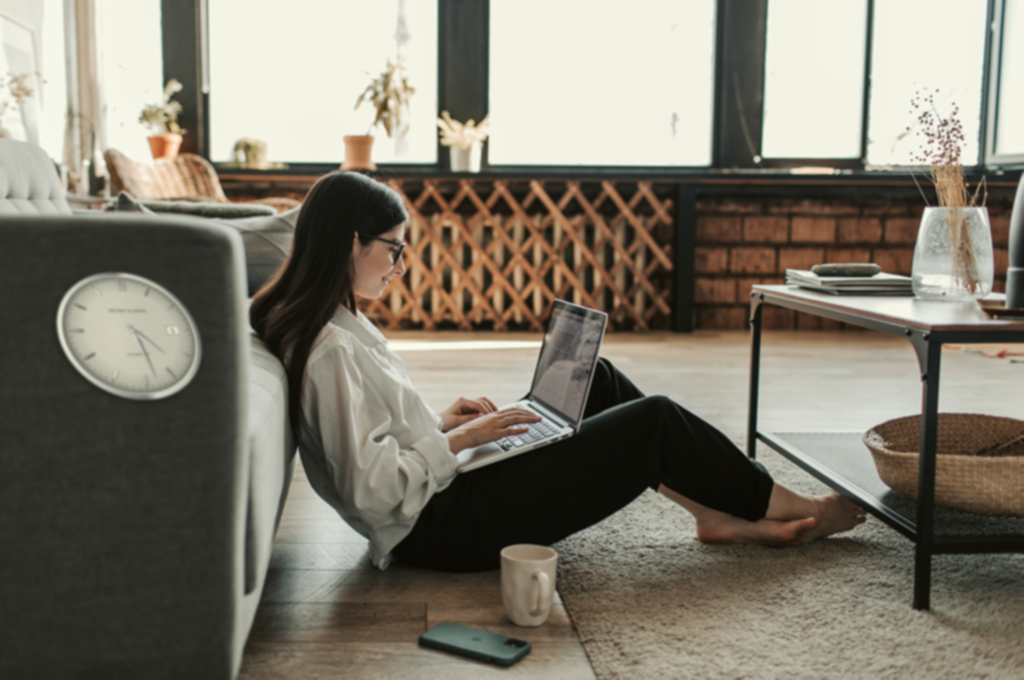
4:28
